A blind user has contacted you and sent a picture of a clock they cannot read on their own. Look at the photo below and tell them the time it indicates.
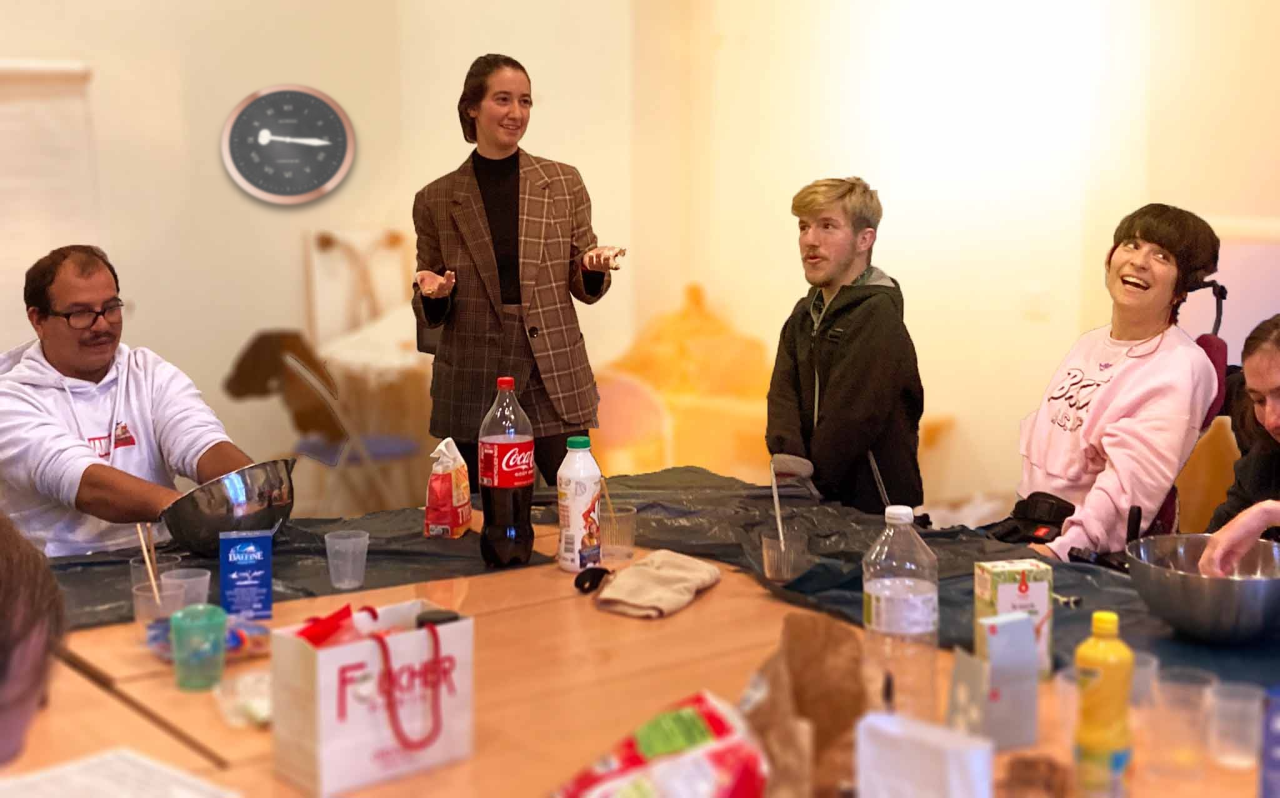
9:16
